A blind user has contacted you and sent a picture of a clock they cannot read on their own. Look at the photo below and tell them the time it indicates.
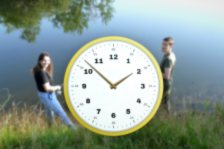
1:52
